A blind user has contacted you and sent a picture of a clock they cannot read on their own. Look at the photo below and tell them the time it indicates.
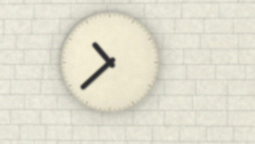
10:38
